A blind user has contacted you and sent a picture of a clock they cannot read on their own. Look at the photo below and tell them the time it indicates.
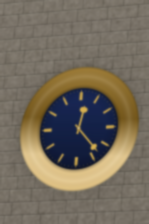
12:23
